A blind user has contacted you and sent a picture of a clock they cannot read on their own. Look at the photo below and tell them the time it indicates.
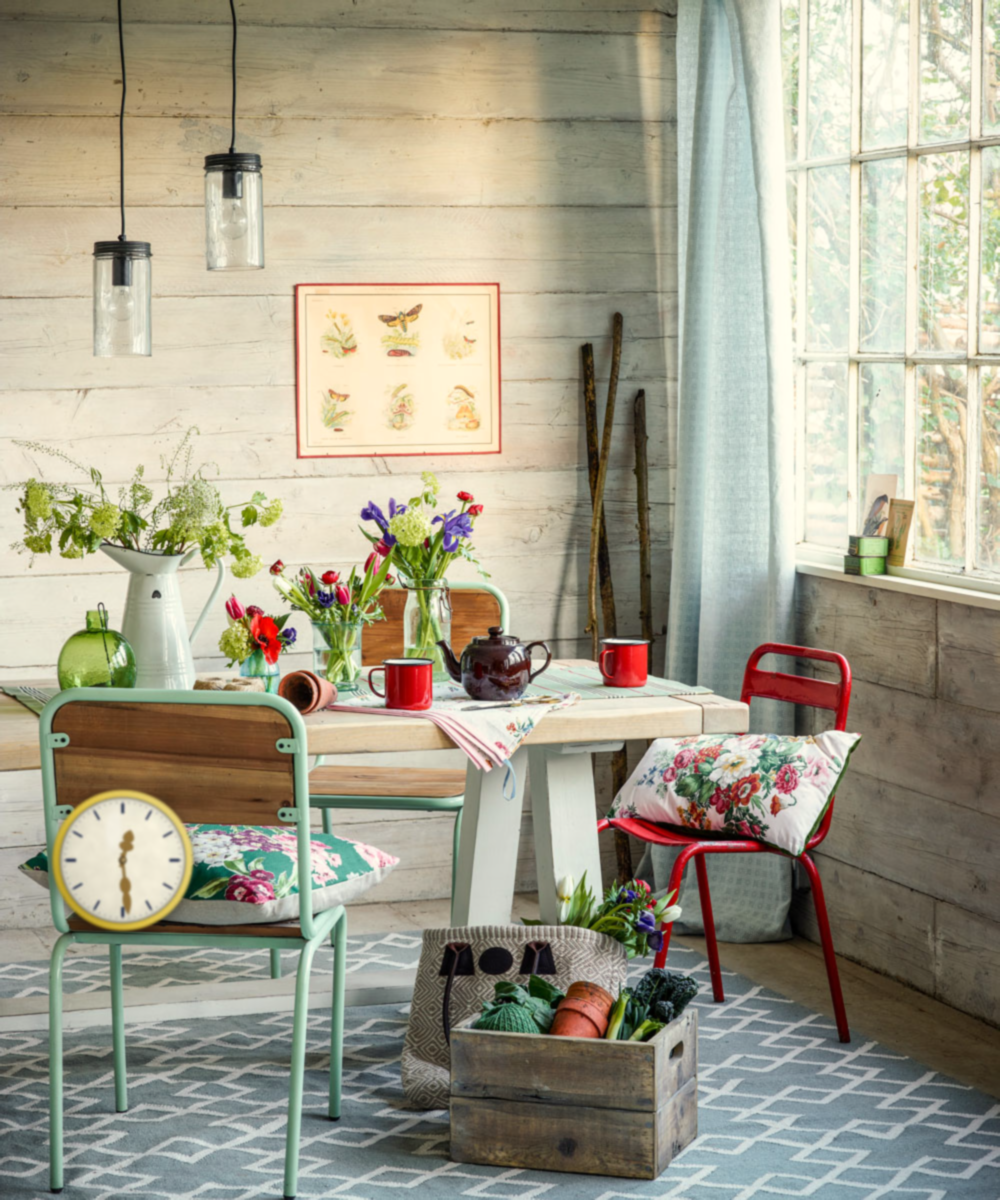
12:29
